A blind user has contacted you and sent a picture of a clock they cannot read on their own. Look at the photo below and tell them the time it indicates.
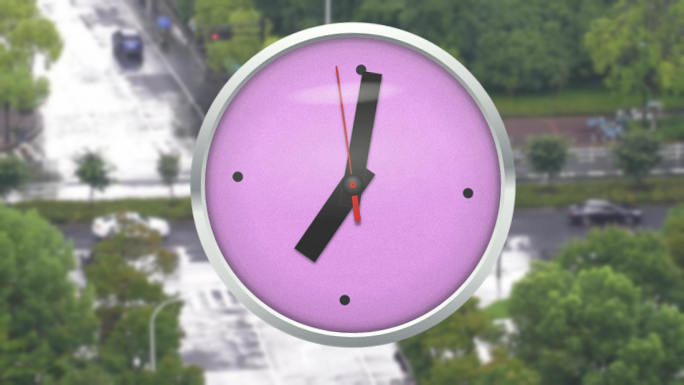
7:00:58
